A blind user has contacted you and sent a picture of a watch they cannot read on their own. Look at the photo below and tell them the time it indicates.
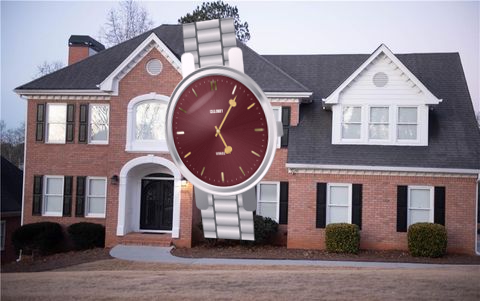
5:06
